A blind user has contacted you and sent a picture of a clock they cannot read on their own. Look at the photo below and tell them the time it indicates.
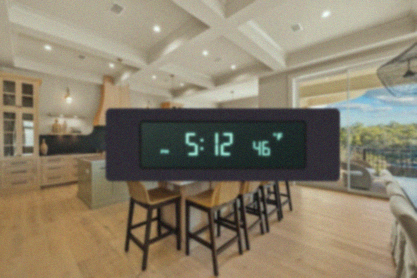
5:12
